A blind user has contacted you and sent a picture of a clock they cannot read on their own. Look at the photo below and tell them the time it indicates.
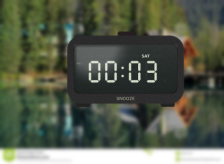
0:03
